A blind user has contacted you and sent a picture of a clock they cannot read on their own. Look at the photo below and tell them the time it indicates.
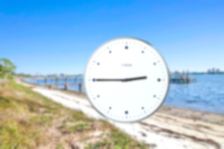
2:45
